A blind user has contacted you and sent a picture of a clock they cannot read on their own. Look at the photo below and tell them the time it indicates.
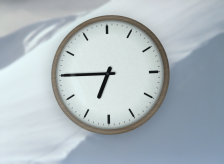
6:45
